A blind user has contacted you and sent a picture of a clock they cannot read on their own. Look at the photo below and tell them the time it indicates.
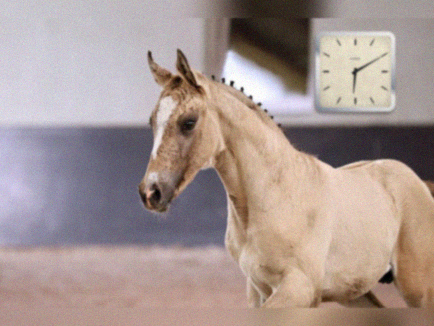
6:10
